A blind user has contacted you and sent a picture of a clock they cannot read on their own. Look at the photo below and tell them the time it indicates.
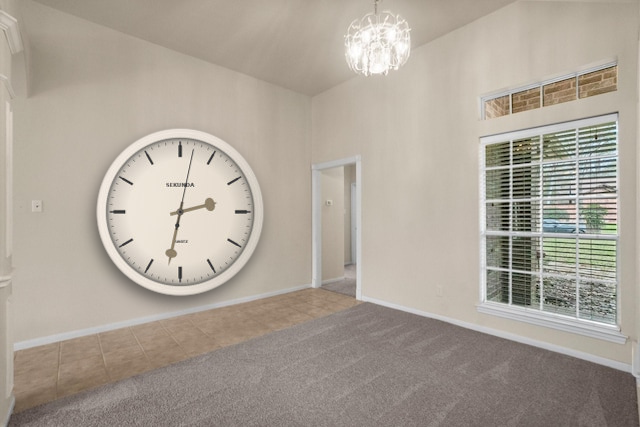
2:32:02
